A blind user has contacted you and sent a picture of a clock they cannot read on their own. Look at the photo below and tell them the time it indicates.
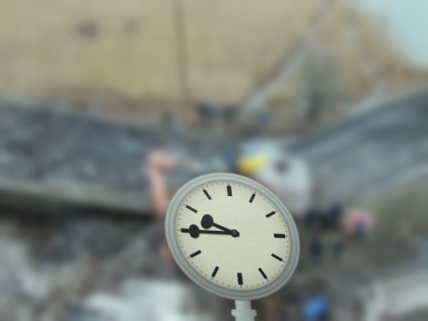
9:45
